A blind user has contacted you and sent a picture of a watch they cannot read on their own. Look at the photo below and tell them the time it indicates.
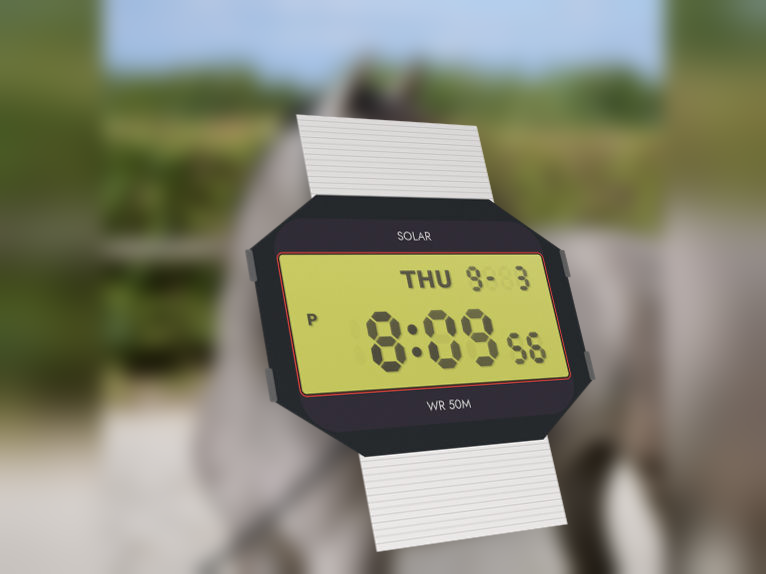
8:09:56
